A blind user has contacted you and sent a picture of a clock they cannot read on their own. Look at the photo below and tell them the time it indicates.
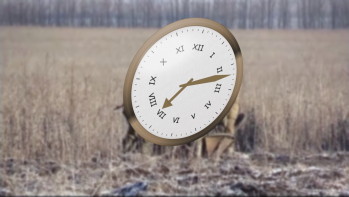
7:12
